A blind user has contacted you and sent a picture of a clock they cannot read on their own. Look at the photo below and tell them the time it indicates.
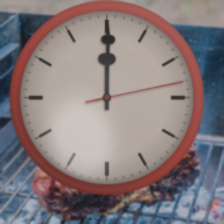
12:00:13
